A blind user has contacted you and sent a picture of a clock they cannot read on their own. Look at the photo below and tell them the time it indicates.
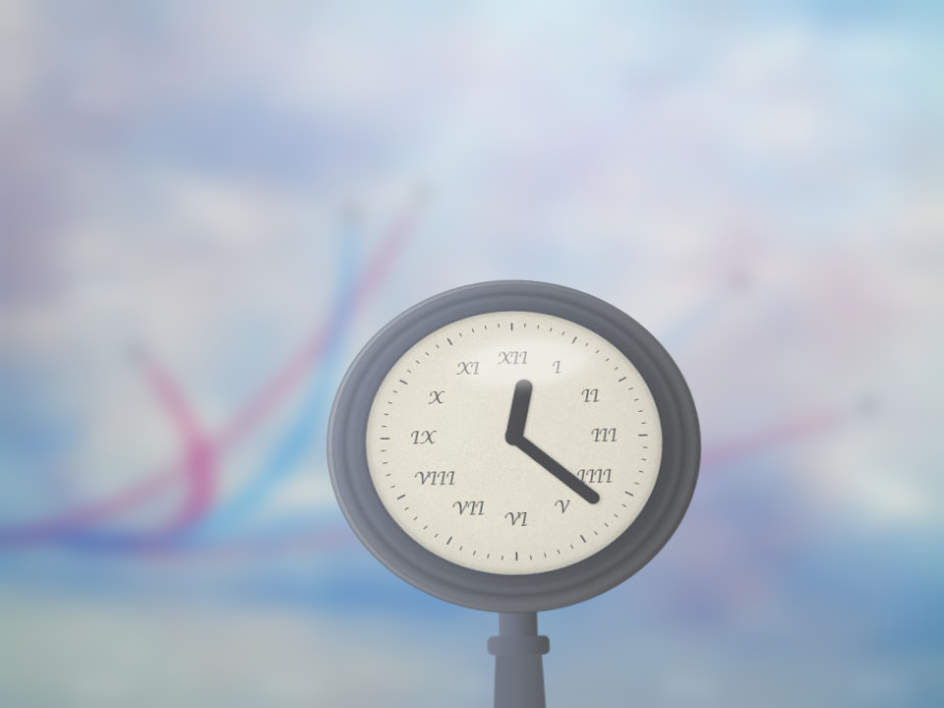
12:22
